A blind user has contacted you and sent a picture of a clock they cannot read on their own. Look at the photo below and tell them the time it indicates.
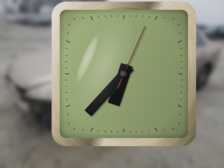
6:37:04
